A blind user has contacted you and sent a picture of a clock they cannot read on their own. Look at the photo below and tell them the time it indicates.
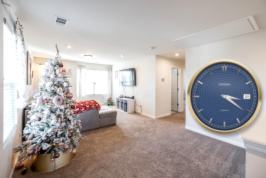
3:21
